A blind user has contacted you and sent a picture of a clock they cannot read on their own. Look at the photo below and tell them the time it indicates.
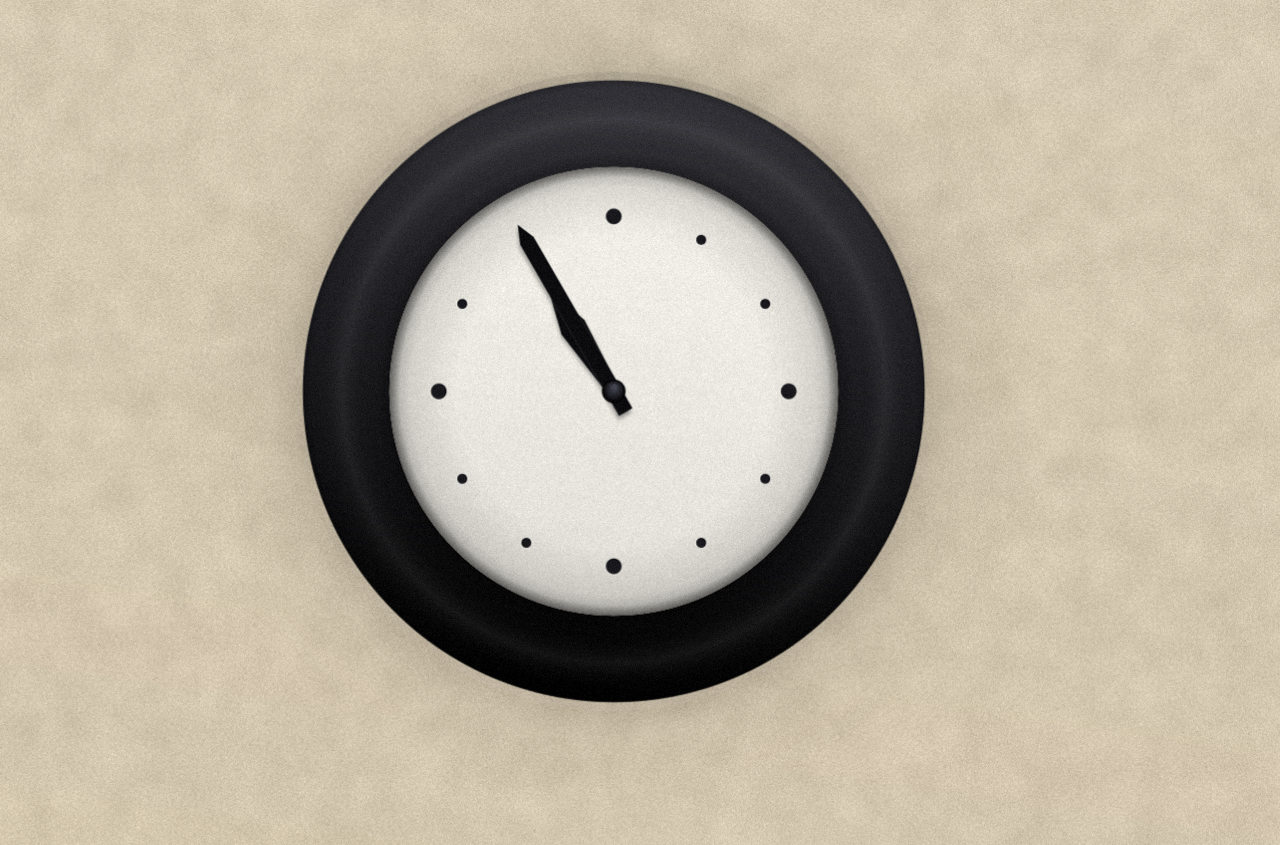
10:55
